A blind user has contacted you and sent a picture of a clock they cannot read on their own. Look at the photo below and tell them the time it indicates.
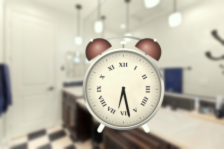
6:28
